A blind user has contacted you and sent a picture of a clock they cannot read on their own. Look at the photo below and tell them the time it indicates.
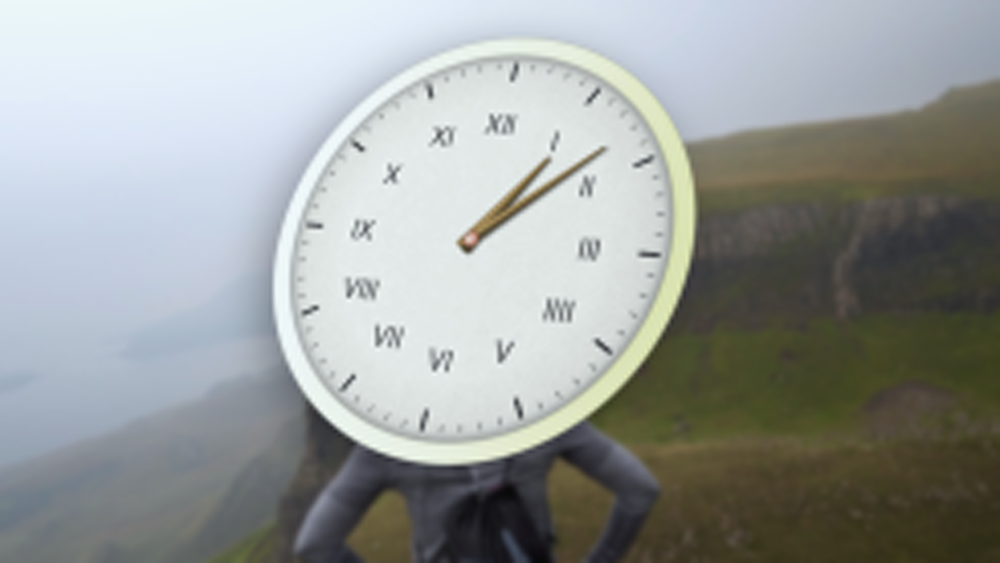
1:08
